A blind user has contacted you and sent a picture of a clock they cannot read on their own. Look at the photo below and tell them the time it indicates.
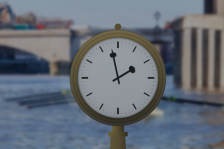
1:58
